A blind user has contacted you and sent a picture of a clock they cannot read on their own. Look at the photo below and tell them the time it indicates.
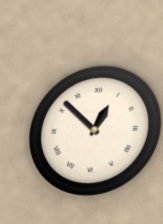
12:52
